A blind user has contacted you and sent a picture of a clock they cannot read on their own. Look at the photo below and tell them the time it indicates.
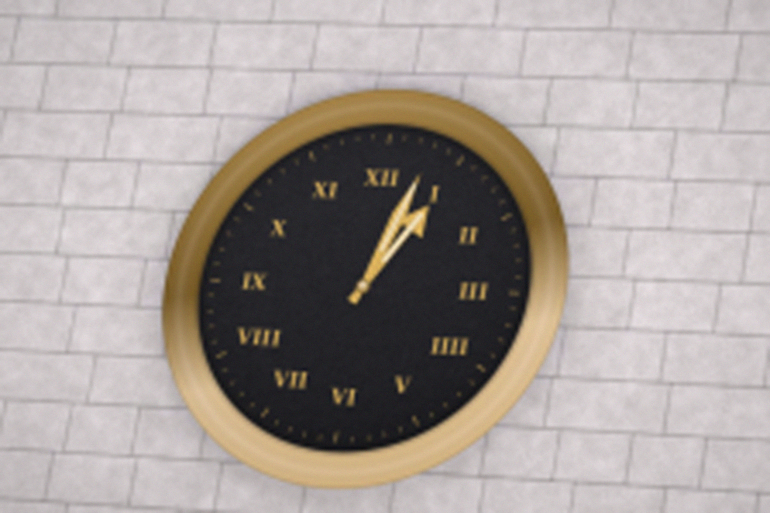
1:03
